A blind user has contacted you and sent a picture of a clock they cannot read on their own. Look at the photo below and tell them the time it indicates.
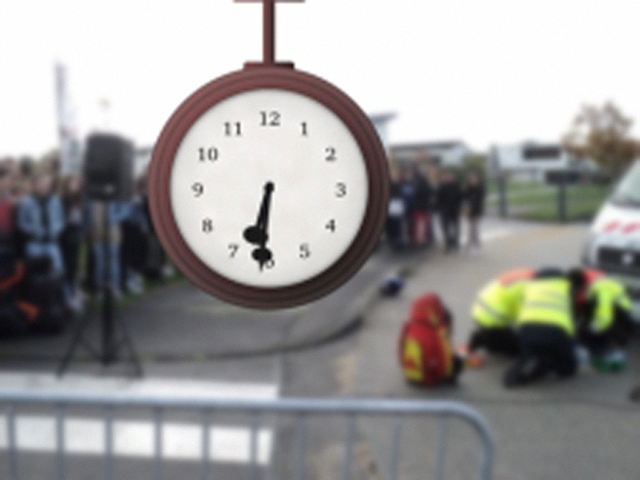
6:31
